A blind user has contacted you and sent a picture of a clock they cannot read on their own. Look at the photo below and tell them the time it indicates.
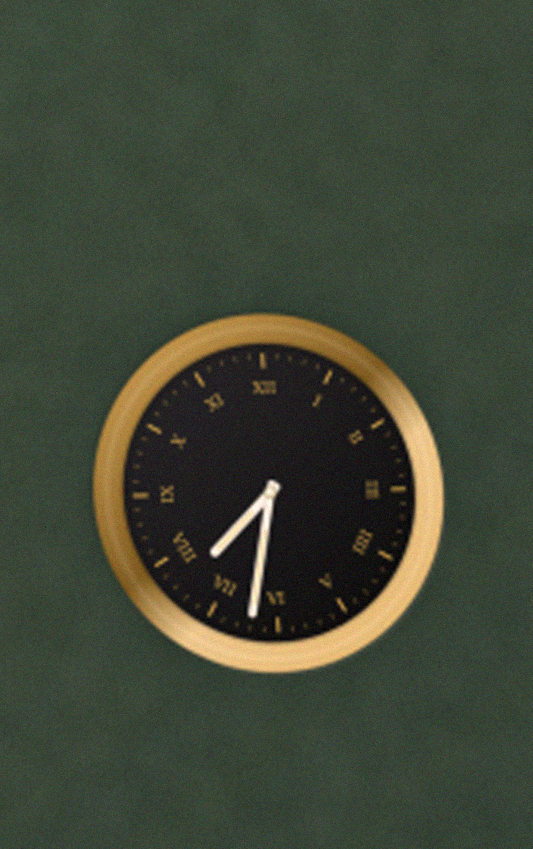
7:32
